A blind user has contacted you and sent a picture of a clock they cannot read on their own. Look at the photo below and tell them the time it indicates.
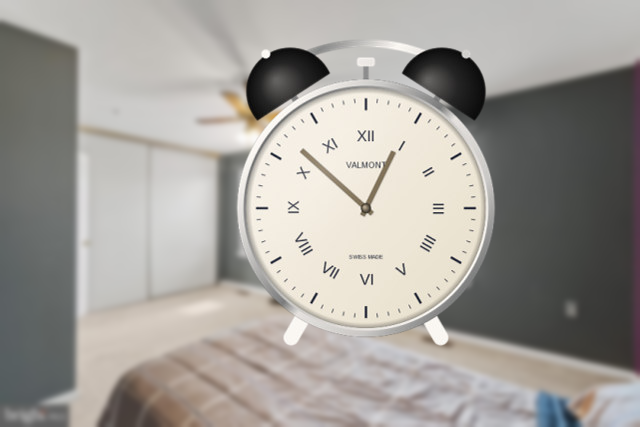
12:52
